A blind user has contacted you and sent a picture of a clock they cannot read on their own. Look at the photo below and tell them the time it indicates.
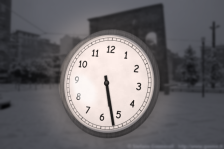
5:27
